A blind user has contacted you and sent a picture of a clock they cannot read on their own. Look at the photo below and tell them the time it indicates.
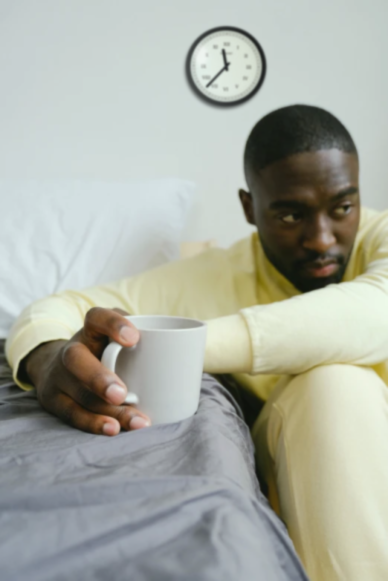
11:37
